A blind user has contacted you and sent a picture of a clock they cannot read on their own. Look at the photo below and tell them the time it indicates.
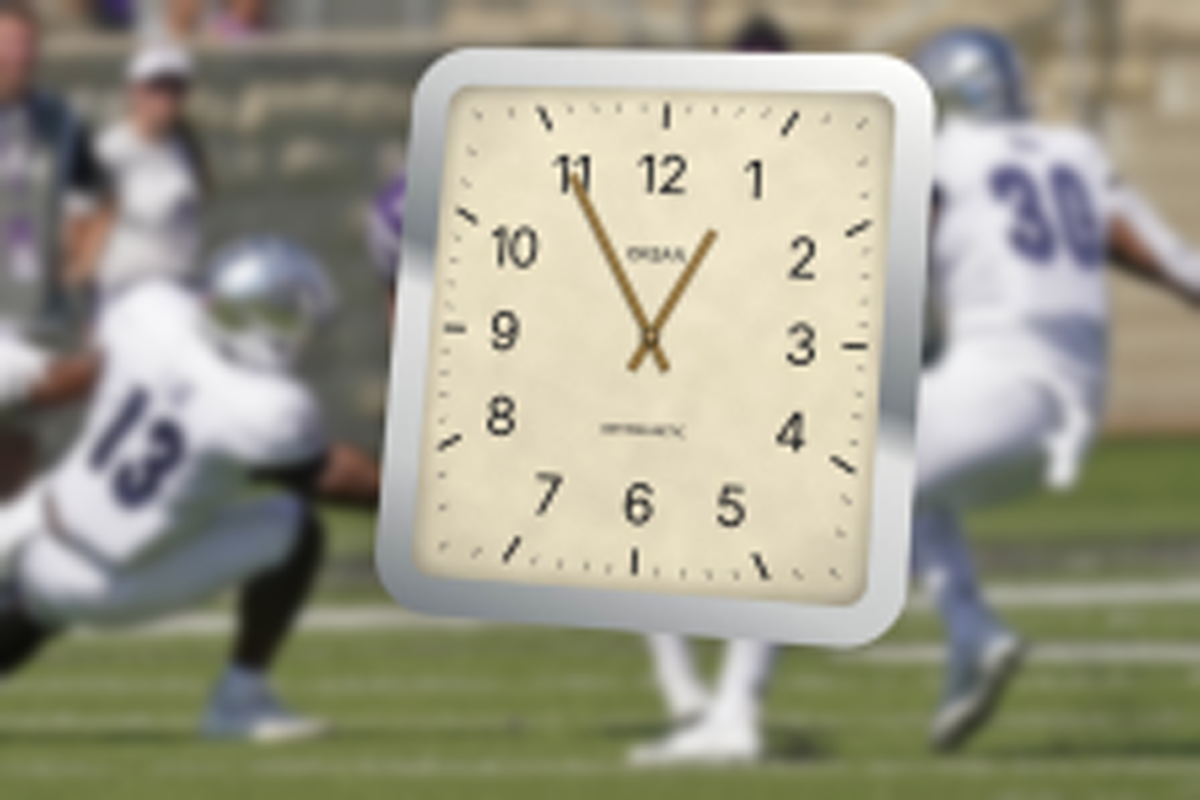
12:55
